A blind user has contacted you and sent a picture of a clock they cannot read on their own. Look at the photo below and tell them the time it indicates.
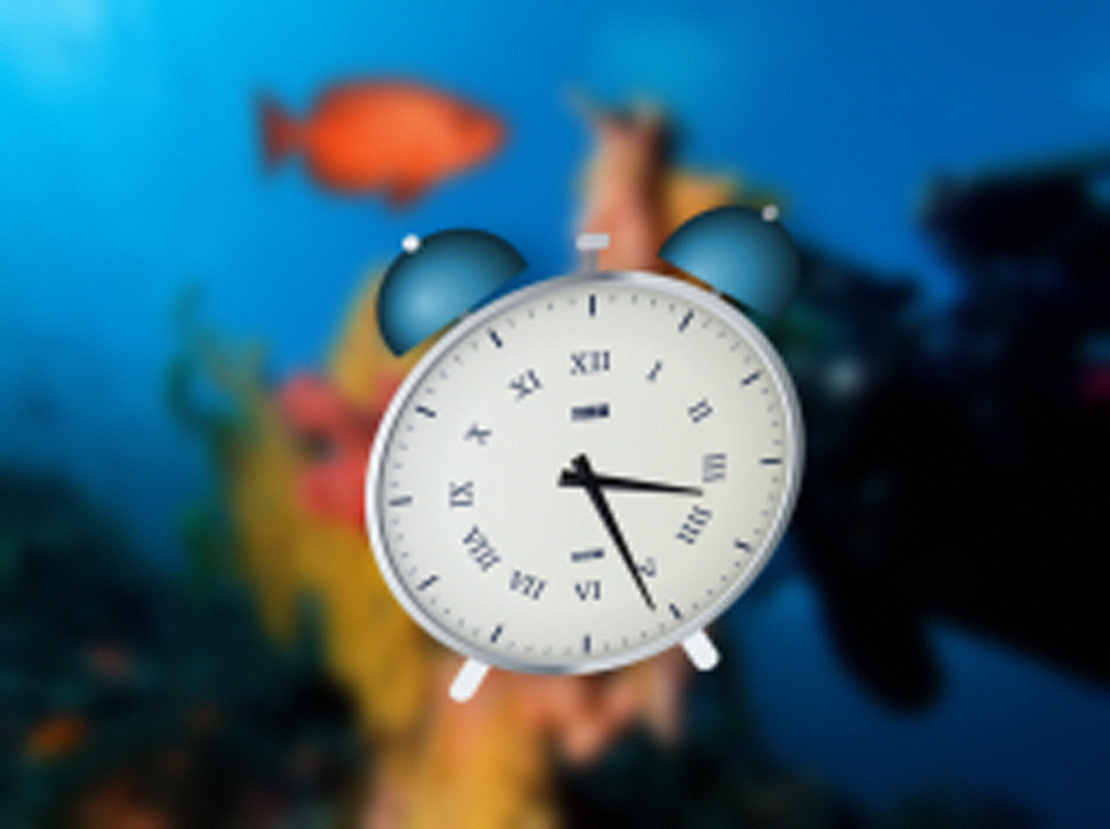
3:26
